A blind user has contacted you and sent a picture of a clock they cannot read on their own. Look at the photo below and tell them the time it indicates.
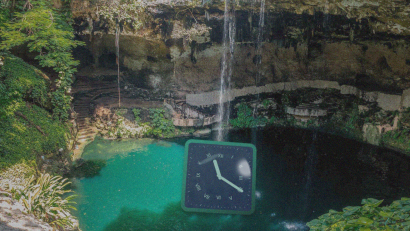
11:20
